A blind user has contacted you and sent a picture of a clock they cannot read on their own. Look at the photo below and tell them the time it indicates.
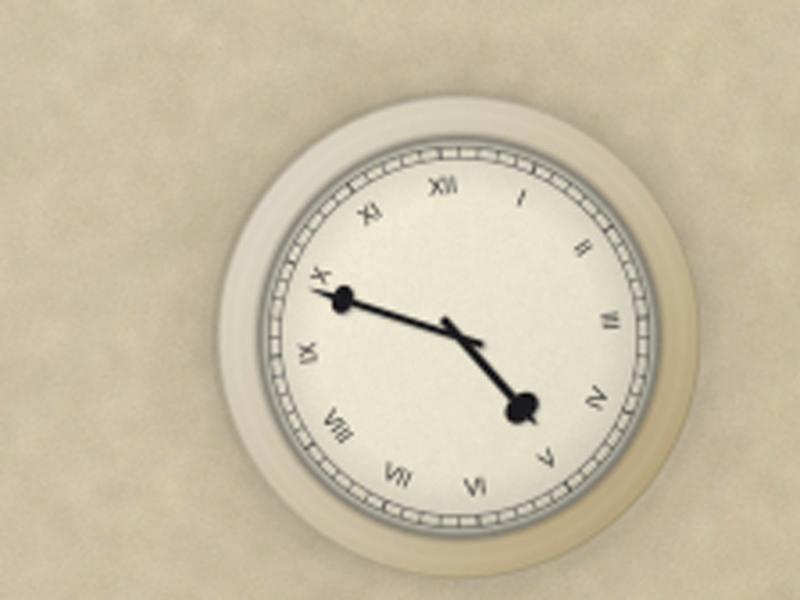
4:49
